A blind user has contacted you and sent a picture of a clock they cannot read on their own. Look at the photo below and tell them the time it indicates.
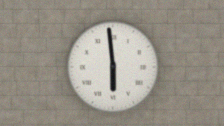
5:59
